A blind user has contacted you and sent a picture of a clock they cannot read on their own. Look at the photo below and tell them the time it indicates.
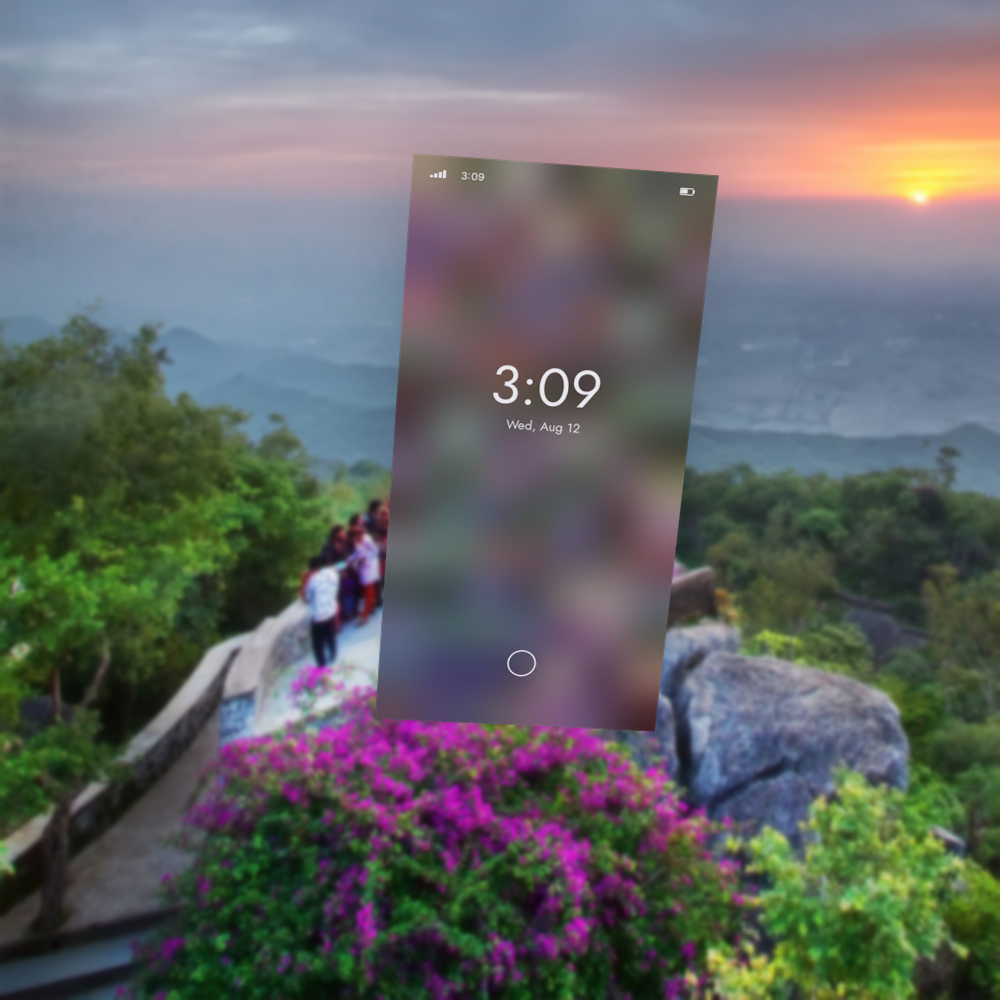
3:09
